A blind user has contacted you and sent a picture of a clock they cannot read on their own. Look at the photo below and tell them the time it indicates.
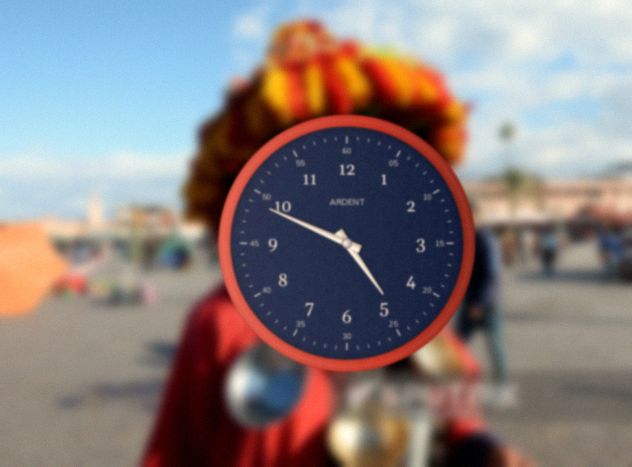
4:49
